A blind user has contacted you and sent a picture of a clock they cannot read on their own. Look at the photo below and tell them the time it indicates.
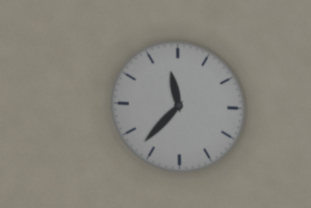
11:37
